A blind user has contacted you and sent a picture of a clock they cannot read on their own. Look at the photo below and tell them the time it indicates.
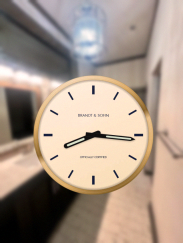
8:16
